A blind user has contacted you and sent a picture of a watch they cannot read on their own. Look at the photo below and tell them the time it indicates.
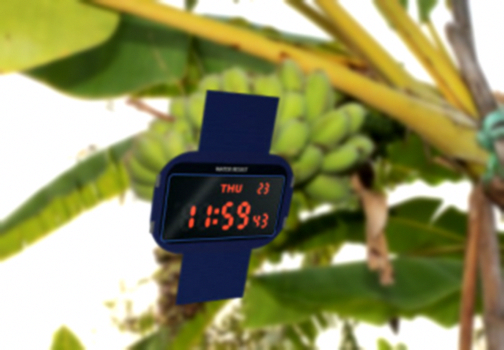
11:59:43
